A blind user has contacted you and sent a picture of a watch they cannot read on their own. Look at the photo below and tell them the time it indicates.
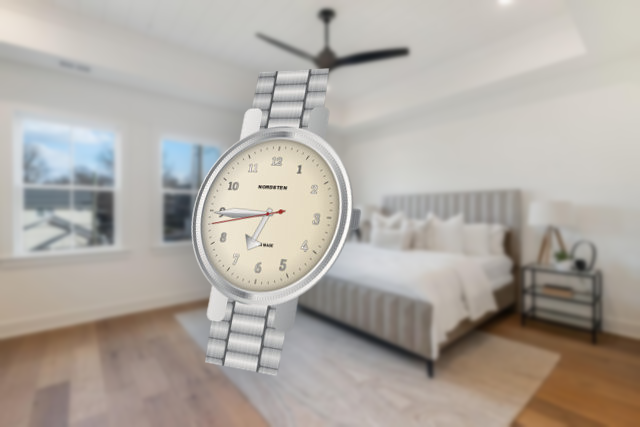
6:44:43
